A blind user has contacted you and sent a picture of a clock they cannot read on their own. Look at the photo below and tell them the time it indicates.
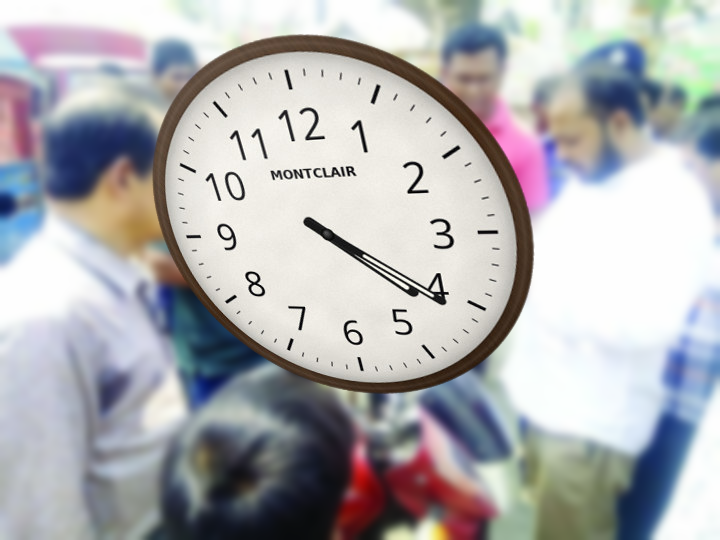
4:21
